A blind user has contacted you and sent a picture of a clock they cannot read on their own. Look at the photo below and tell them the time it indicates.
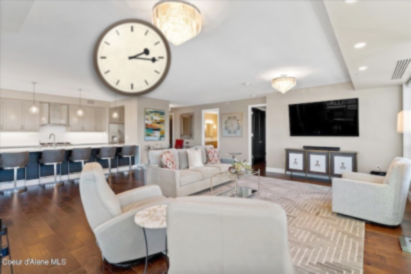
2:16
